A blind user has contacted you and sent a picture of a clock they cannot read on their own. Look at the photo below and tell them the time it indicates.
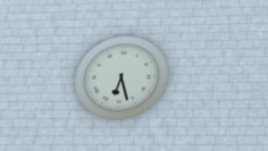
6:27
